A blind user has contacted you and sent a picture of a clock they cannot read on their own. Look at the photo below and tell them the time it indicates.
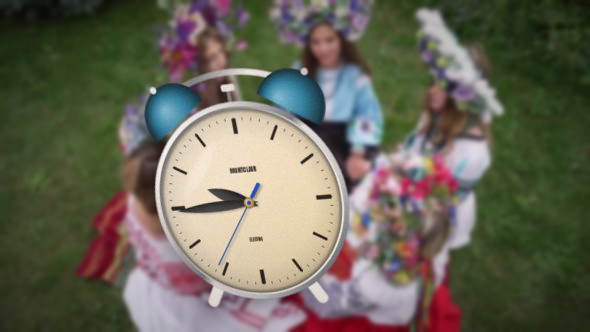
9:44:36
